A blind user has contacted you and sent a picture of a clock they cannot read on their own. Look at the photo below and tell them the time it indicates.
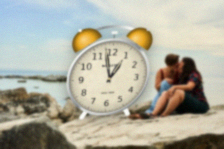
12:58
